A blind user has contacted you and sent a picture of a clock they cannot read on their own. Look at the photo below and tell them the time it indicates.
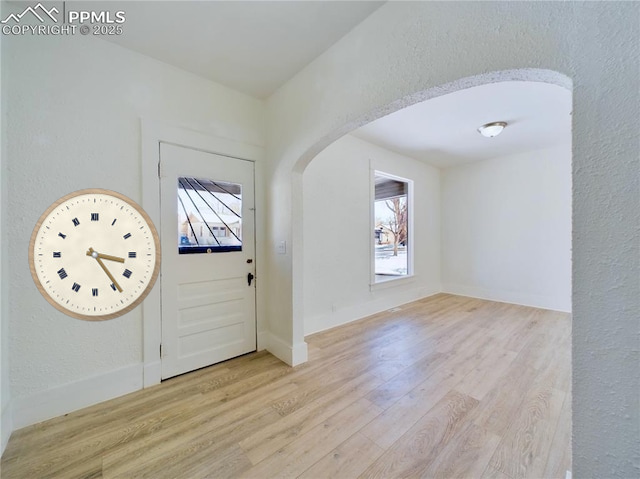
3:24
